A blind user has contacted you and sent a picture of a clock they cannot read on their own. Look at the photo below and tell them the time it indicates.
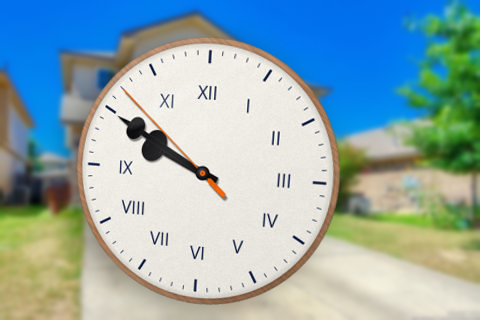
9:49:52
